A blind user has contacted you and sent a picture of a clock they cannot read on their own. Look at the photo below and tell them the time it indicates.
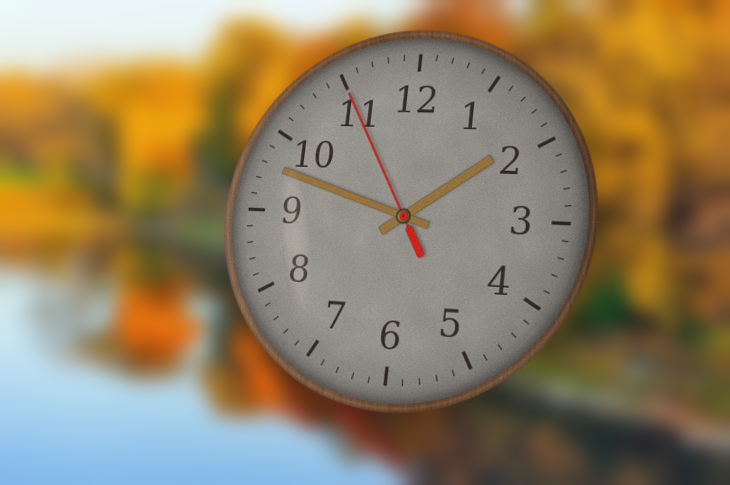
1:47:55
